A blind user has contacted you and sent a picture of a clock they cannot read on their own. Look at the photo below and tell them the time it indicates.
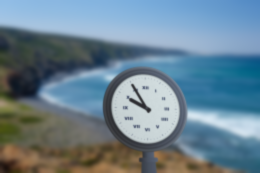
9:55
